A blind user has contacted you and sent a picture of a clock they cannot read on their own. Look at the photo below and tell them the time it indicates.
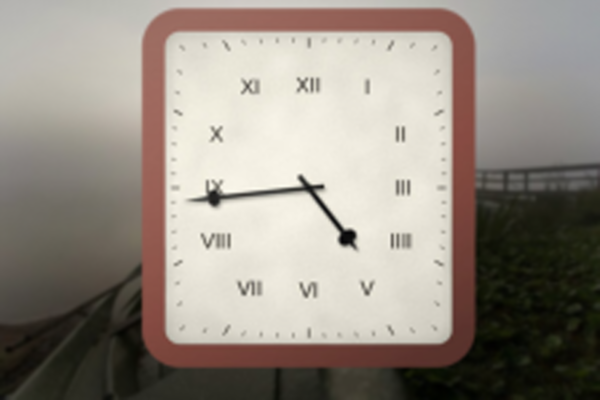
4:44
